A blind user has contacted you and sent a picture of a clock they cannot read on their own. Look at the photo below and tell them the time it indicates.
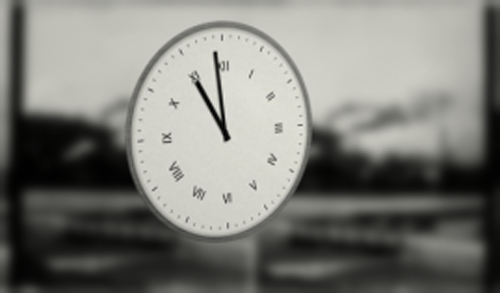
10:59
